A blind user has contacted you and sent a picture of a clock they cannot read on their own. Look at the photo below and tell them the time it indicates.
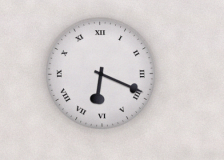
6:19
